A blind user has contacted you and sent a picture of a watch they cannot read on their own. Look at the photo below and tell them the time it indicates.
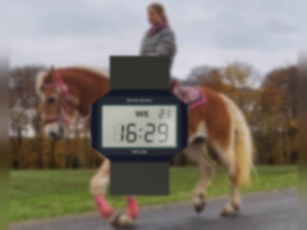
16:29
